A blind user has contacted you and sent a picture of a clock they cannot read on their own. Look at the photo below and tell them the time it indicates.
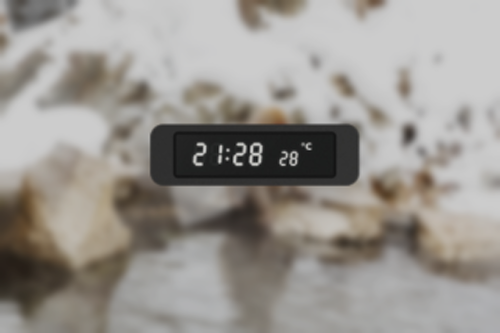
21:28
